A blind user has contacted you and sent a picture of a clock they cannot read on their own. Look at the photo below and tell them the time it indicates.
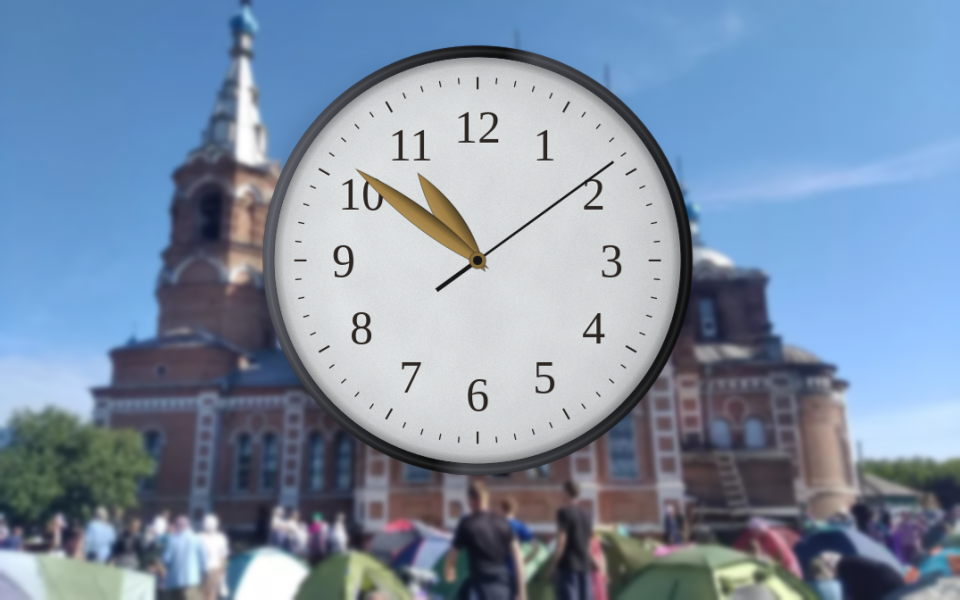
10:51:09
